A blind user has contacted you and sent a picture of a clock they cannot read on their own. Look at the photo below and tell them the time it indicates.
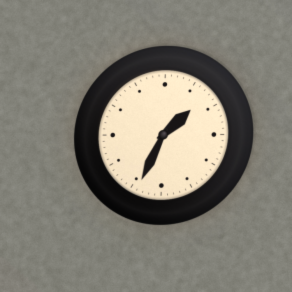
1:34
